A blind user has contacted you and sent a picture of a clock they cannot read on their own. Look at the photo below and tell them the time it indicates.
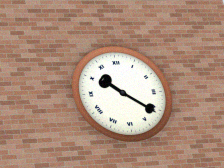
10:21
